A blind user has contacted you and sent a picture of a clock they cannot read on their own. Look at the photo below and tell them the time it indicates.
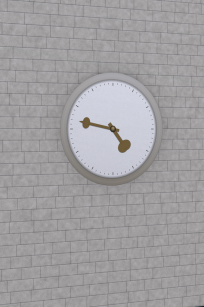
4:47
